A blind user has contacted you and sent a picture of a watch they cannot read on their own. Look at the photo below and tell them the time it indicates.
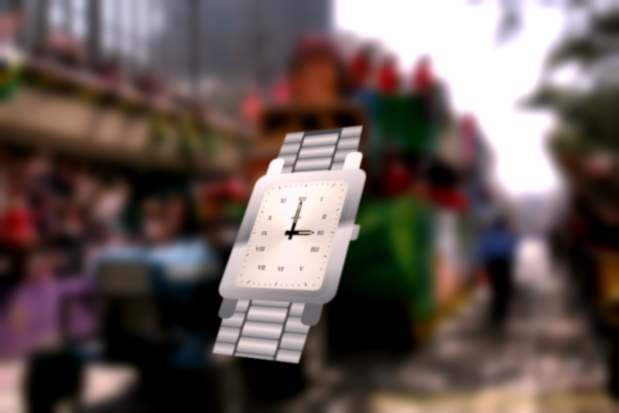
3:00
